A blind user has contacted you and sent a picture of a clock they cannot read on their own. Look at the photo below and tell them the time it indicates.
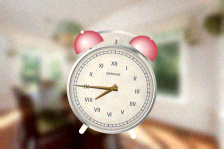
7:45
